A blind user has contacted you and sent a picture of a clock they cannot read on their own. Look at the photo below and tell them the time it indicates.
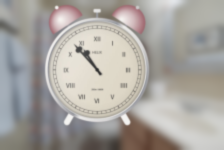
10:53
